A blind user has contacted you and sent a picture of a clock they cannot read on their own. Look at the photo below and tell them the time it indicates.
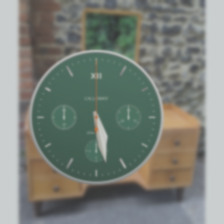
5:28
